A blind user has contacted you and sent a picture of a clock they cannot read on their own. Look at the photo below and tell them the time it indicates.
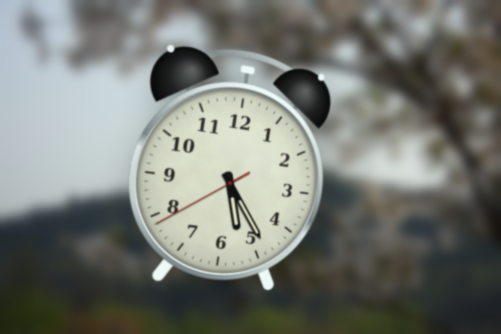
5:23:39
